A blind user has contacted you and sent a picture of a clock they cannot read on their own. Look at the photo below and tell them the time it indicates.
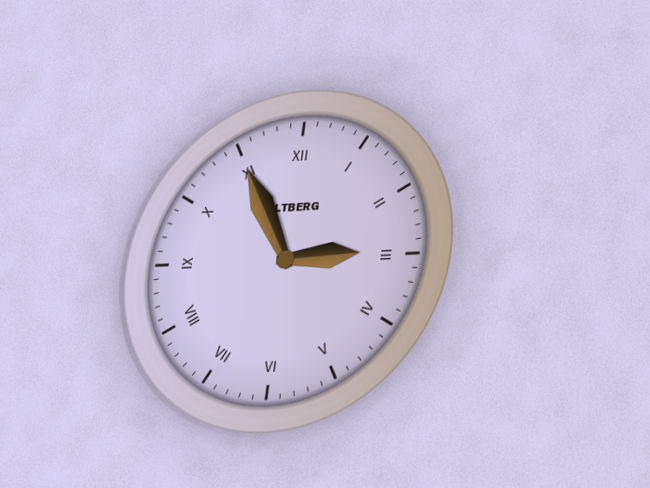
2:55
